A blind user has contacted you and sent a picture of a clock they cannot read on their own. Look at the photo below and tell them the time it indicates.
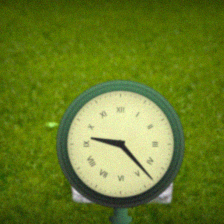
9:23
